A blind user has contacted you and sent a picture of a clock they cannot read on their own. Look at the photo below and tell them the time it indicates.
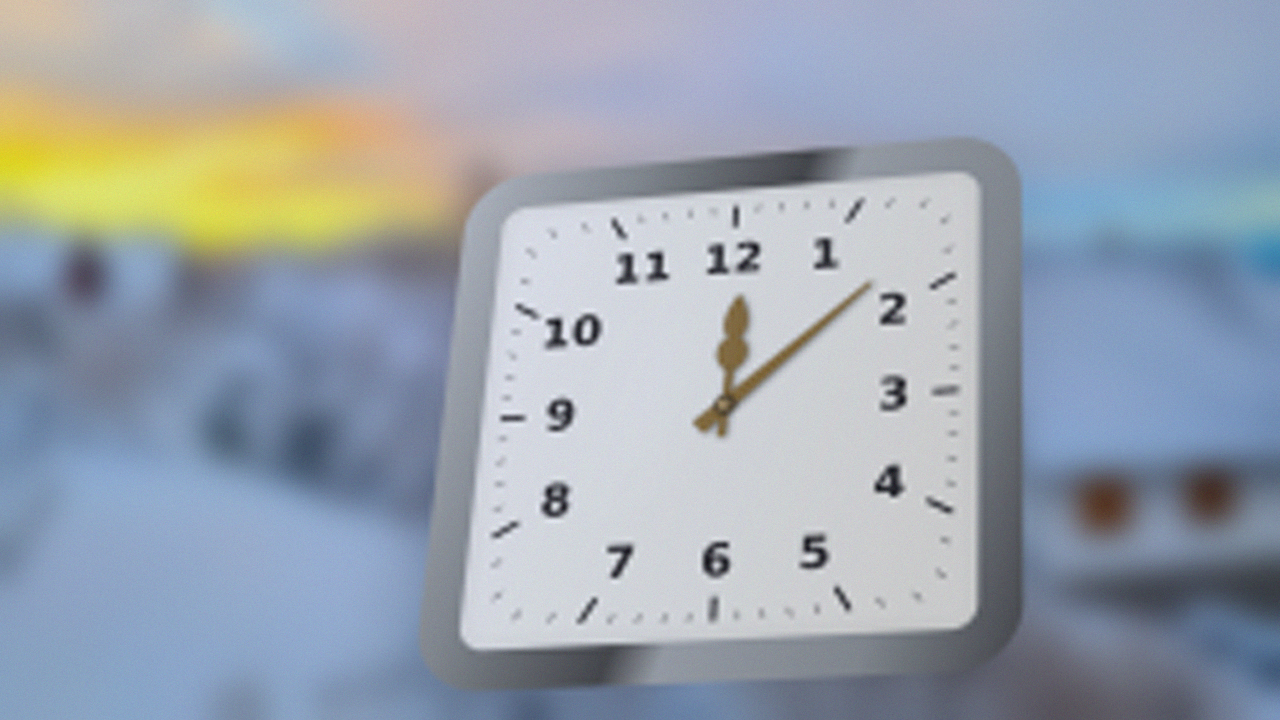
12:08
